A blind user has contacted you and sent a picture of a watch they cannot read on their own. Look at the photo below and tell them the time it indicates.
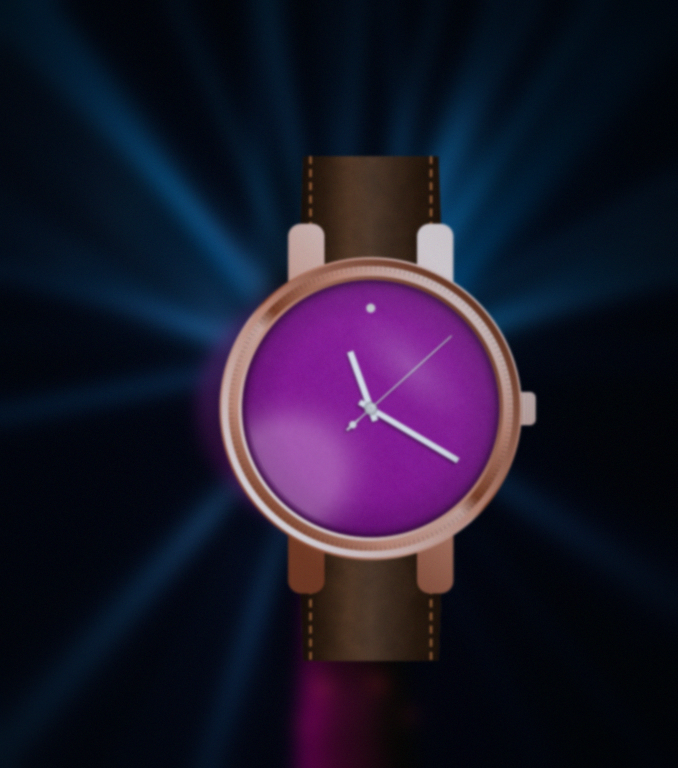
11:20:08
